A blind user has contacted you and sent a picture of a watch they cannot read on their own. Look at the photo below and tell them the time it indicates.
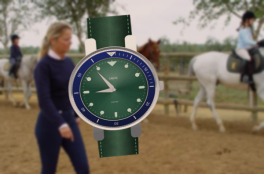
8:54
